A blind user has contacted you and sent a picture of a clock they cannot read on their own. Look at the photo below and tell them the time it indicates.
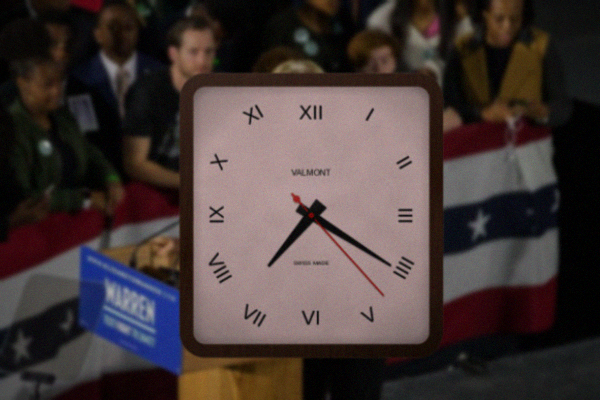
7:20:23
